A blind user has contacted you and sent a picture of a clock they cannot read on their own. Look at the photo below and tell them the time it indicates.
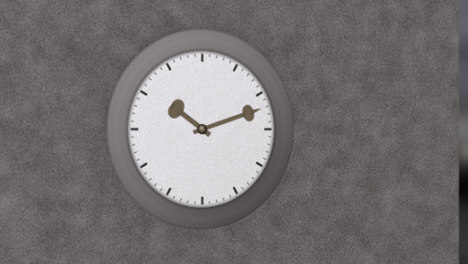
10:12
